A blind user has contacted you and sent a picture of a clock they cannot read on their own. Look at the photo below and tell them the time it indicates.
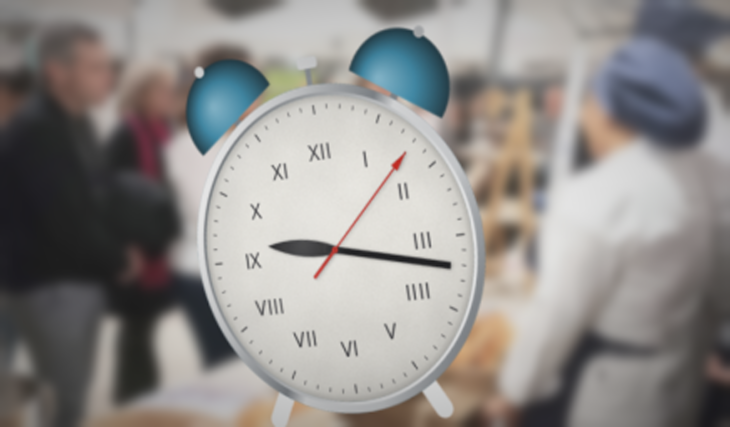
9:17:08
